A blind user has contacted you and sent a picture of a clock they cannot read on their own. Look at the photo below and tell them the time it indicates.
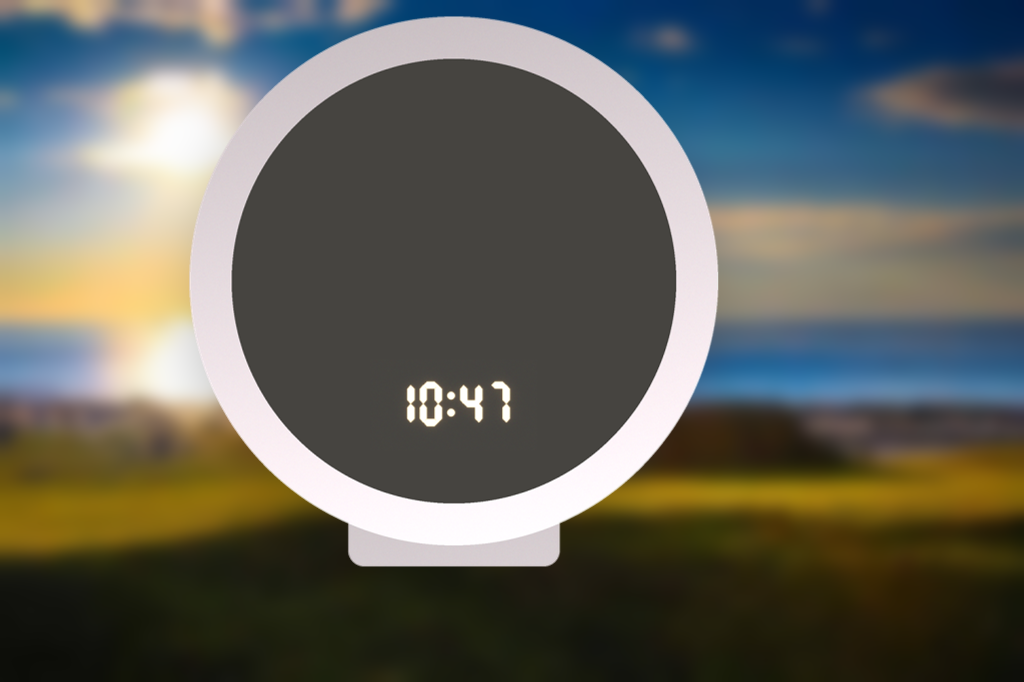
10:47
